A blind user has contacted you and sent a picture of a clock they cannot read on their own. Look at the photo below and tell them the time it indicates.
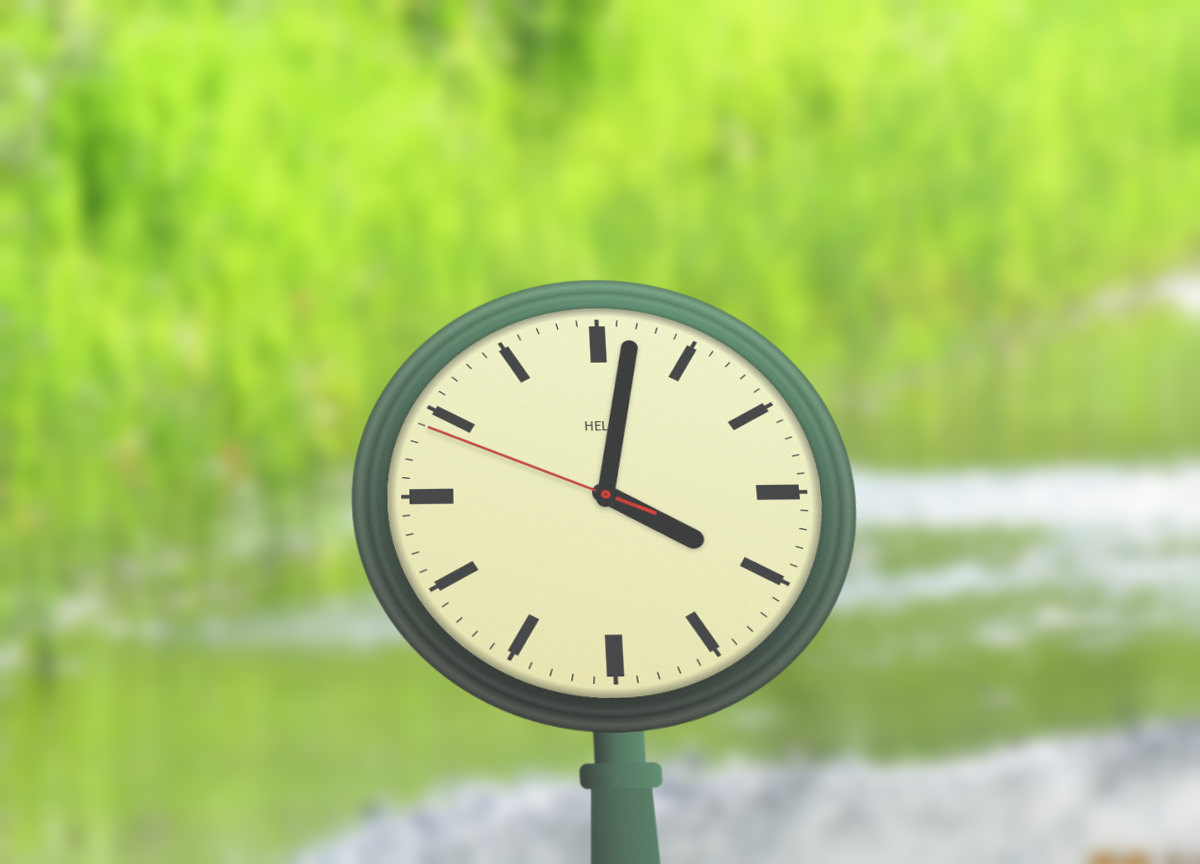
4:01:49
